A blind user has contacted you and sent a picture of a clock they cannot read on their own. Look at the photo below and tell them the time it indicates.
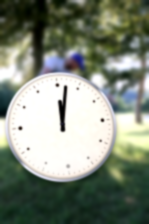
12:02
